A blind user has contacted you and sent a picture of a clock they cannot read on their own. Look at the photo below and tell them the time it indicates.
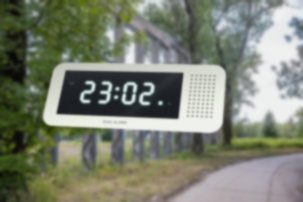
23:02
